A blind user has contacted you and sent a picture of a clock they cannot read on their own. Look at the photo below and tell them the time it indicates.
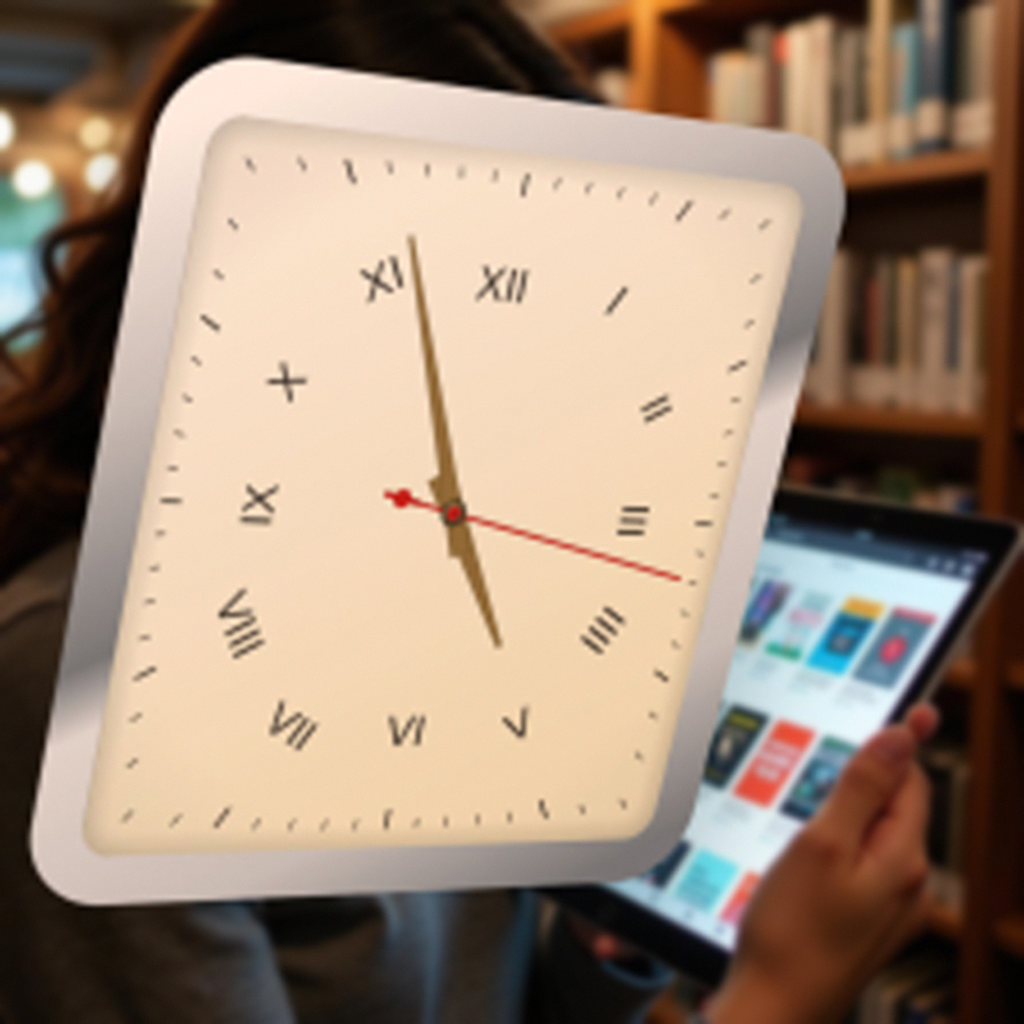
4:56:17
